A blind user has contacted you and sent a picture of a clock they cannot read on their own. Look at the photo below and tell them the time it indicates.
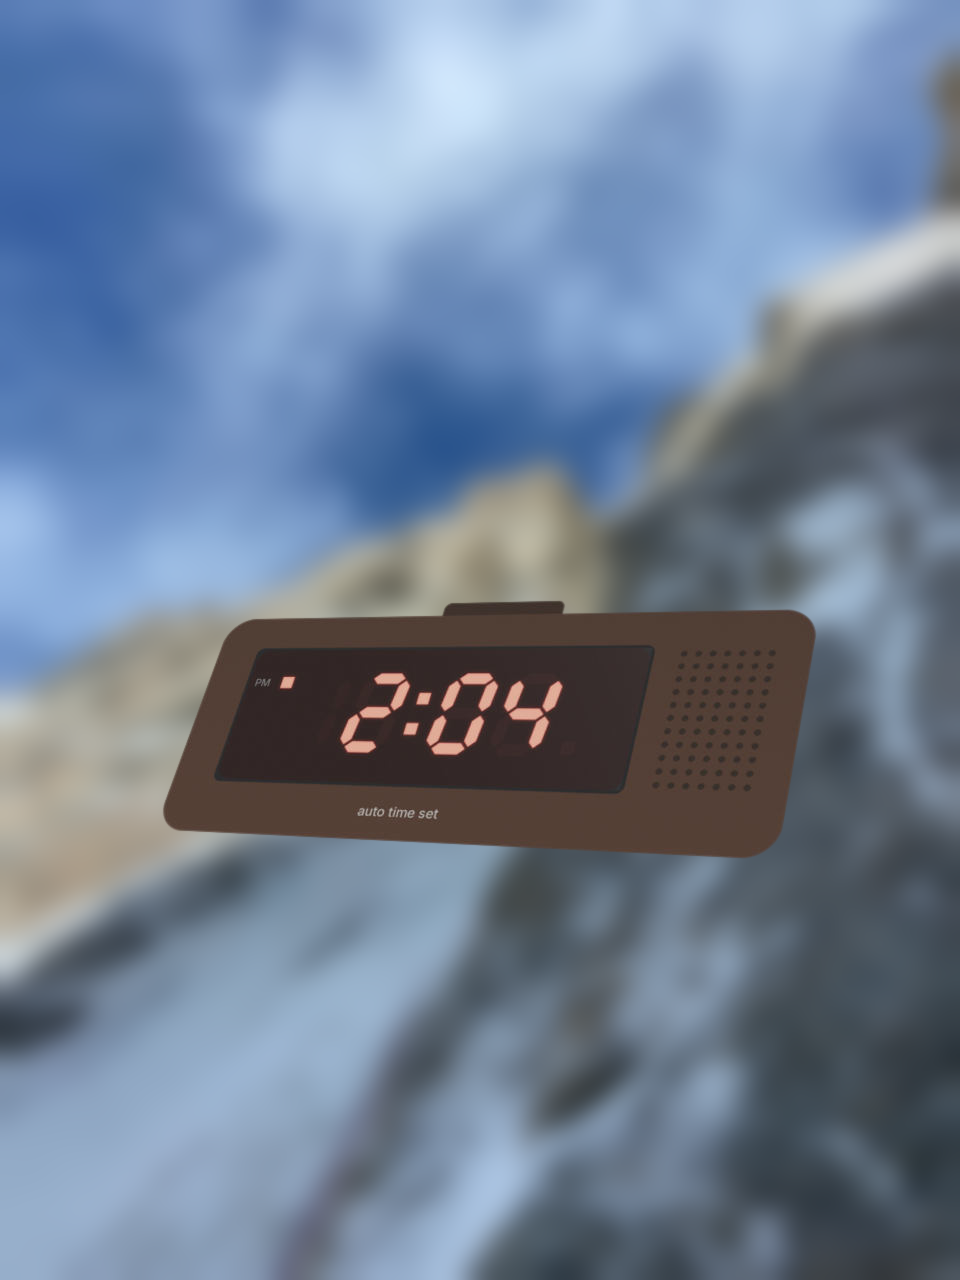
2:04
